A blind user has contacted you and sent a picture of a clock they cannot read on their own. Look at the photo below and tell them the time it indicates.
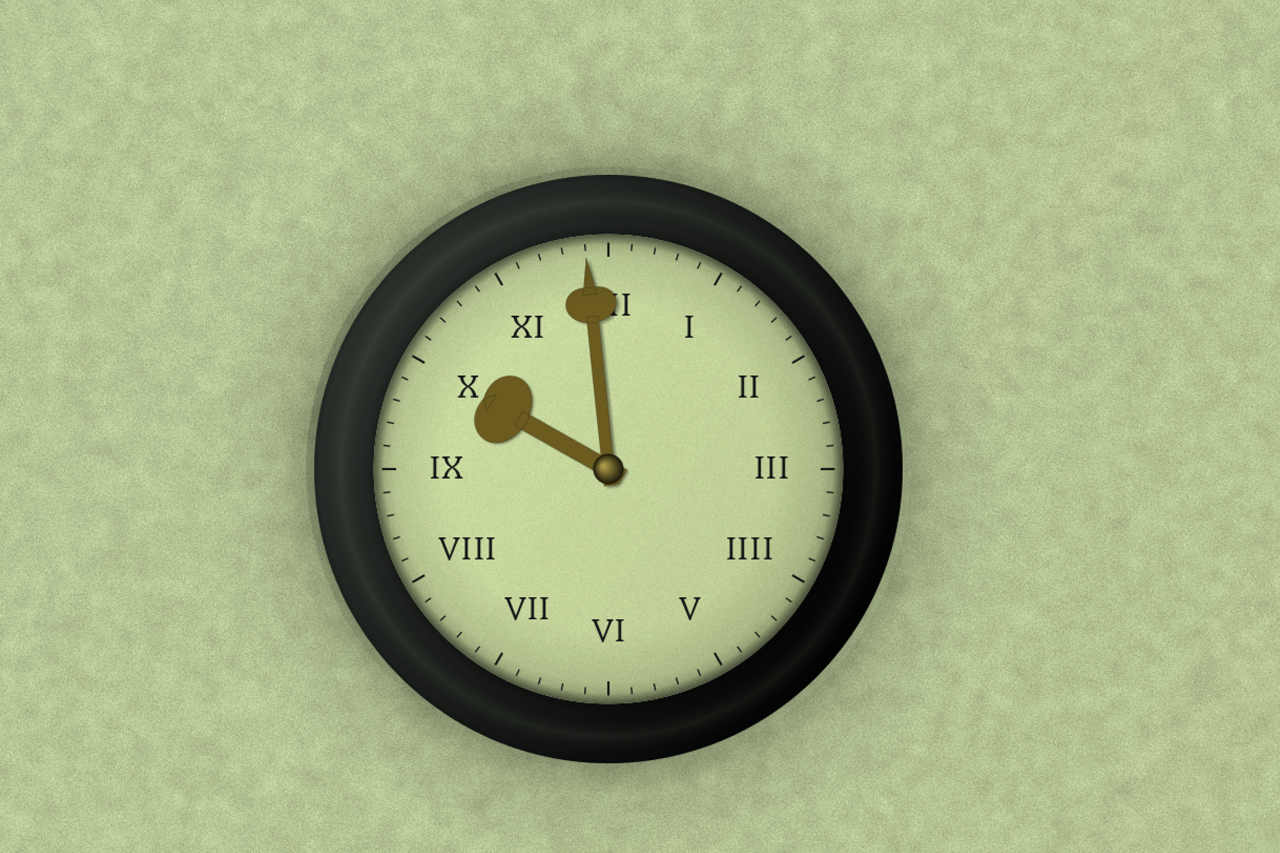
9:59
